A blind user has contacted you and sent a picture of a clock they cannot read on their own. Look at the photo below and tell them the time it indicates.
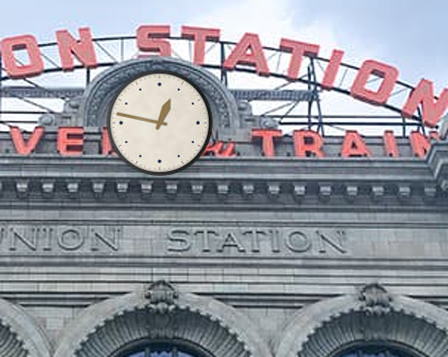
12:47
